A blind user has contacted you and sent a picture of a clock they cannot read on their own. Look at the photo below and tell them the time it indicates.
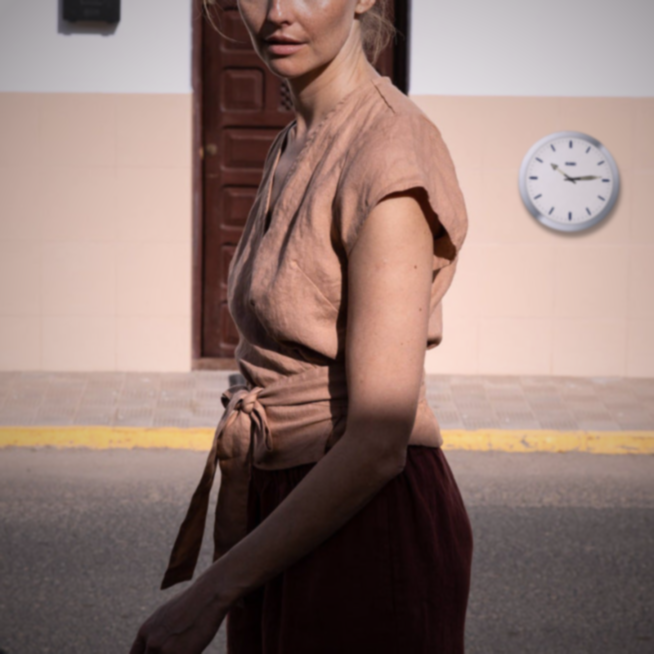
10:14
